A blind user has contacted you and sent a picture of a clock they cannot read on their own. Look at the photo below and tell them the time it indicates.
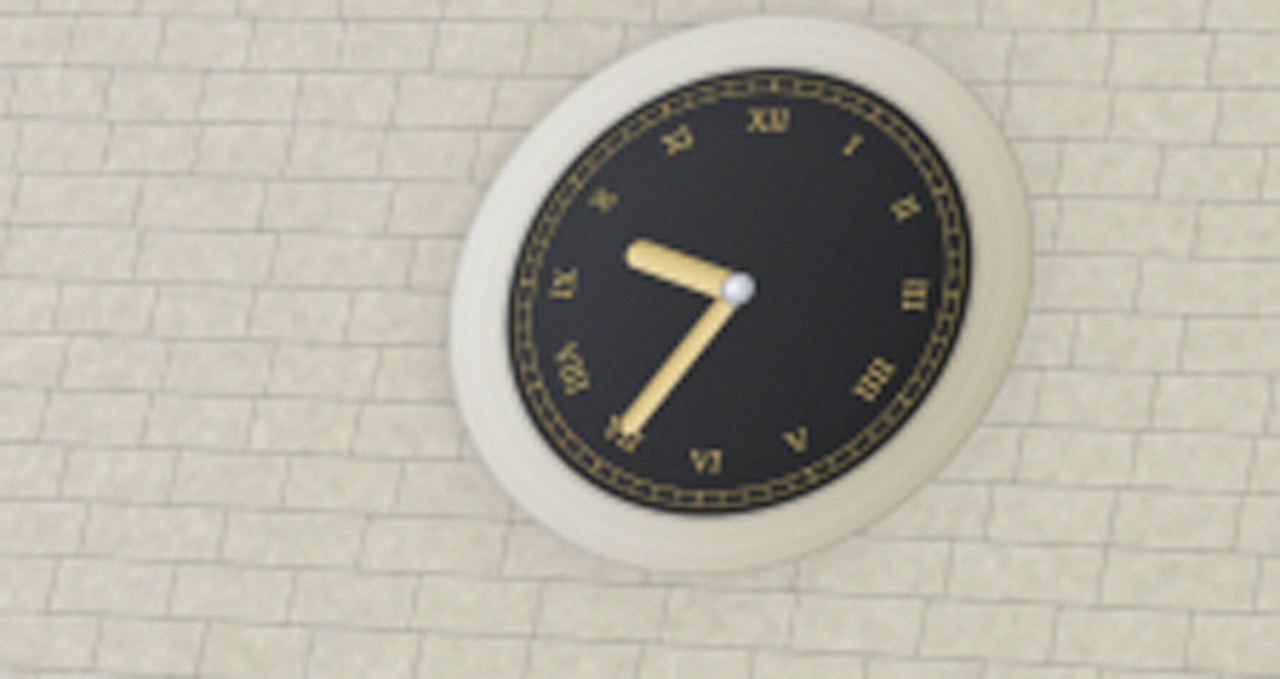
9:35
